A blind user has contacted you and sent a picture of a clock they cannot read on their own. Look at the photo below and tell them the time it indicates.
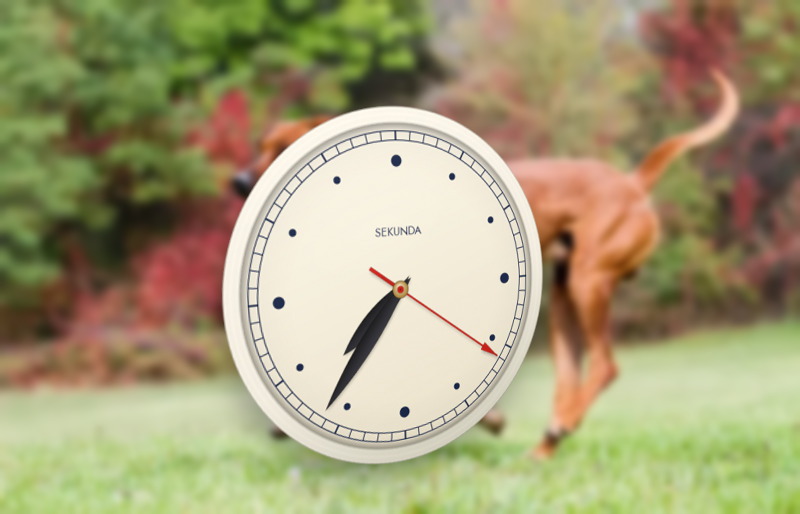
7:36:21
